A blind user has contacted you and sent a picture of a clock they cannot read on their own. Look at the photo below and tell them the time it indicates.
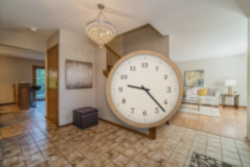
9:23
